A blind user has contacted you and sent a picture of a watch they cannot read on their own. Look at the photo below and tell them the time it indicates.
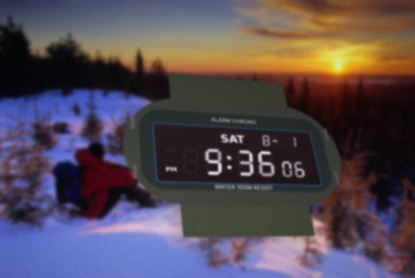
9:36:06
